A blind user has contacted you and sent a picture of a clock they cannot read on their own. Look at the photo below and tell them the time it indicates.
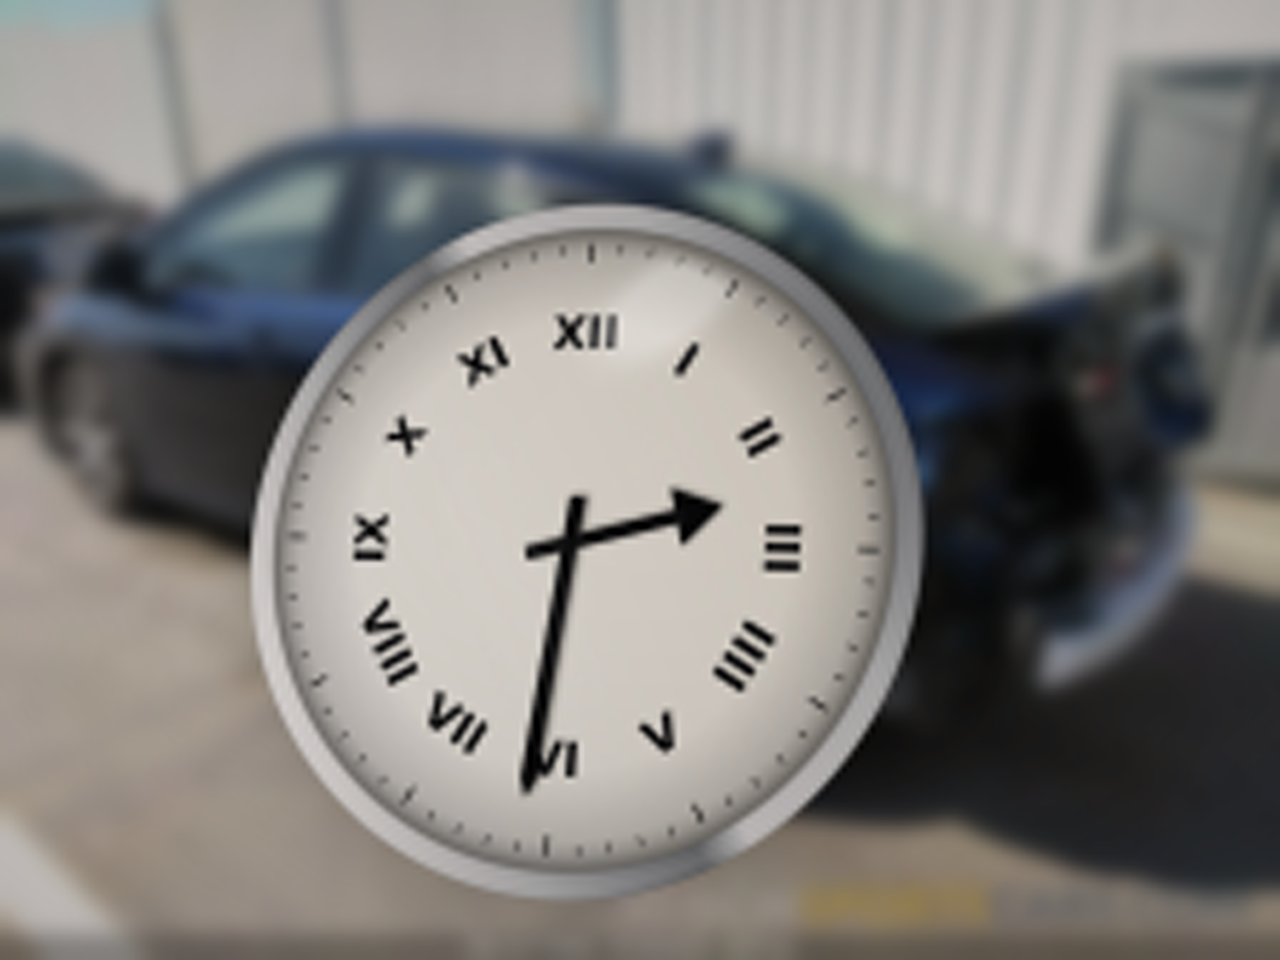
2:31
